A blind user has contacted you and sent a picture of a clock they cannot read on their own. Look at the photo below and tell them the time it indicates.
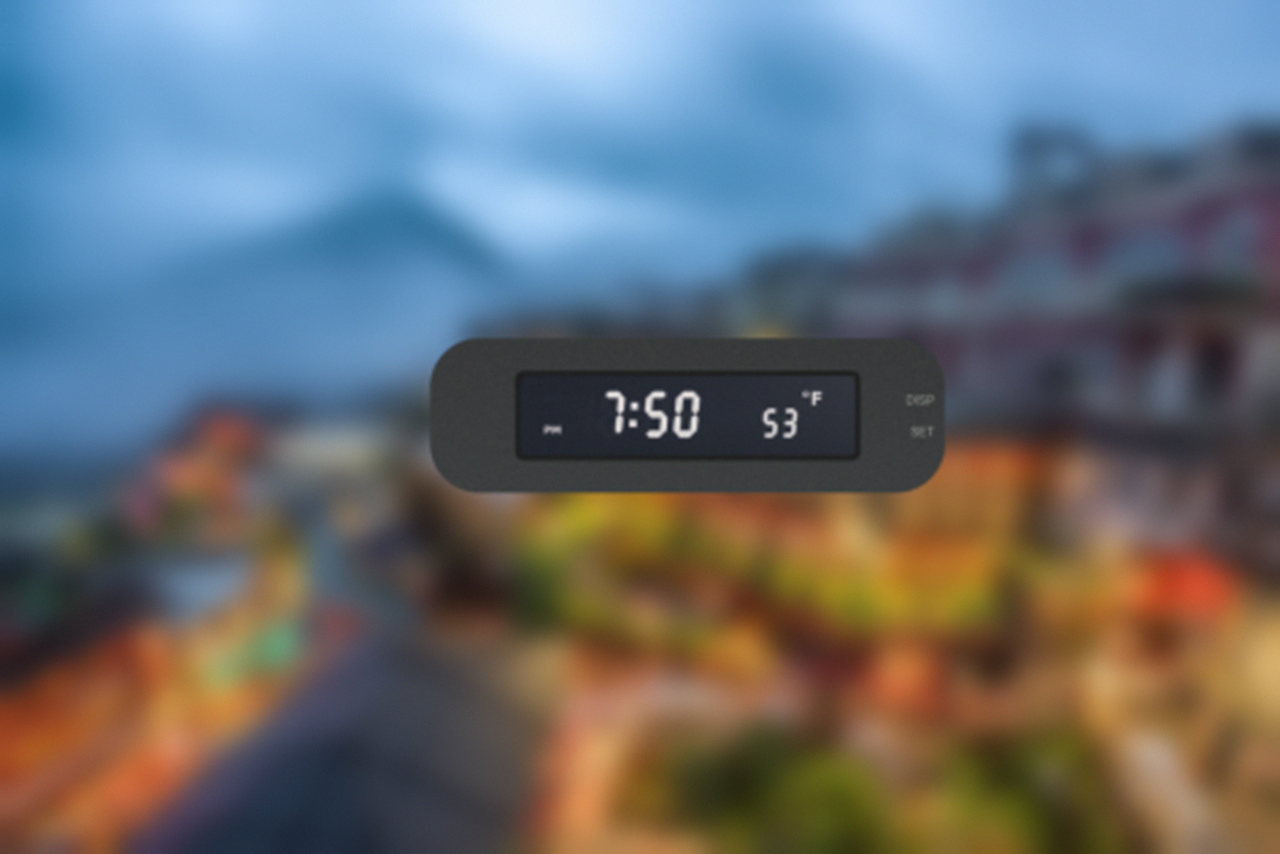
7:50
